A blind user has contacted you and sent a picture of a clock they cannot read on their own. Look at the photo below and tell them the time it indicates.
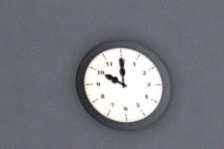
10:00
